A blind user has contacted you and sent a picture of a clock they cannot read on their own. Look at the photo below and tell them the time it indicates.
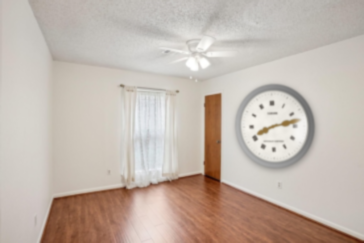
8:13
